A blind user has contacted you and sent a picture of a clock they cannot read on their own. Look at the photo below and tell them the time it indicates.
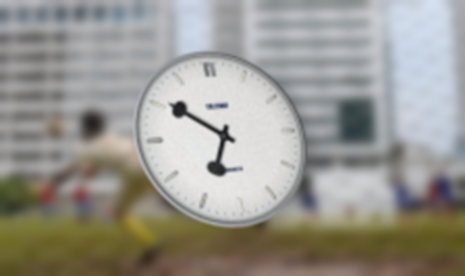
6:51
